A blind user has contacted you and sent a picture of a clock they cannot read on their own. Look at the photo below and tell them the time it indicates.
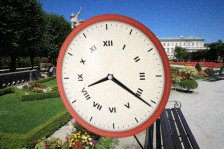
8:21
